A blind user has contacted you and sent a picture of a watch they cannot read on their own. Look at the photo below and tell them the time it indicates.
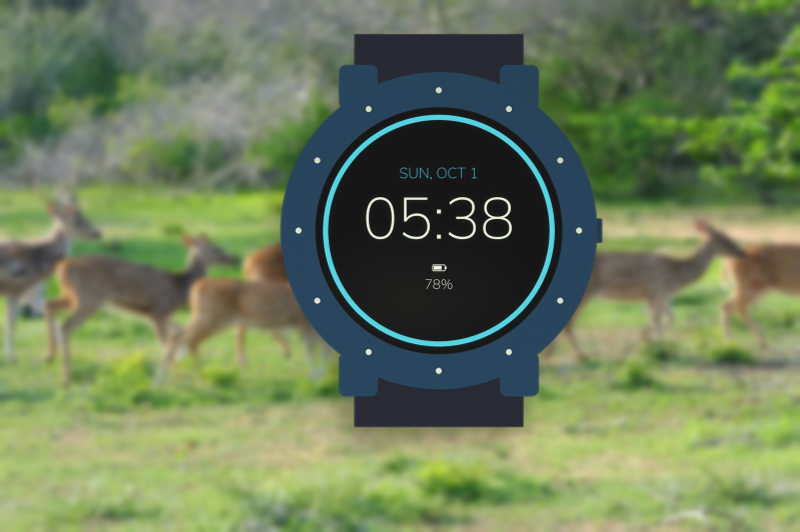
5:38
